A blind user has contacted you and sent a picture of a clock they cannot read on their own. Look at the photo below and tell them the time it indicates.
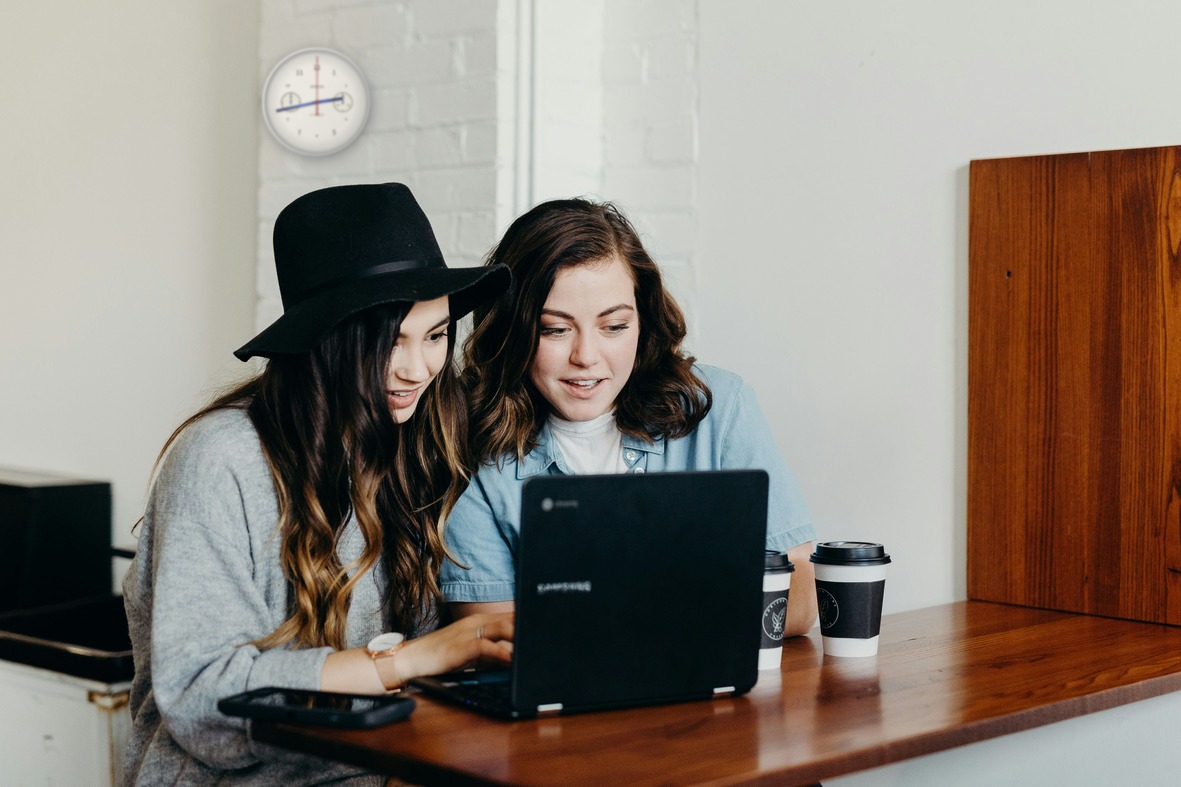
2:43
